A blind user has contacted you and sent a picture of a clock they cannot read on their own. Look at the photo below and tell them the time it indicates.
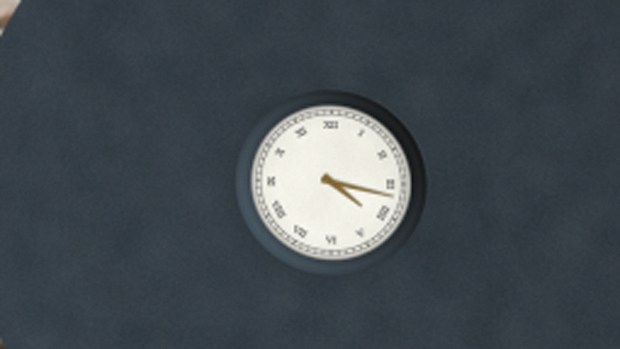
4:17
